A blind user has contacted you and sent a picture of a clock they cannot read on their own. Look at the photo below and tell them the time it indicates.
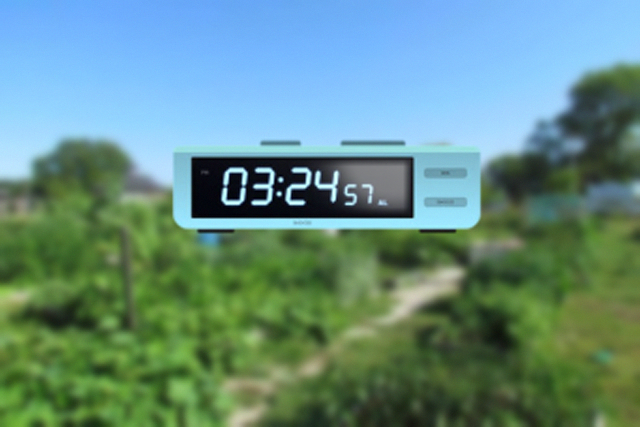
3:24:57
